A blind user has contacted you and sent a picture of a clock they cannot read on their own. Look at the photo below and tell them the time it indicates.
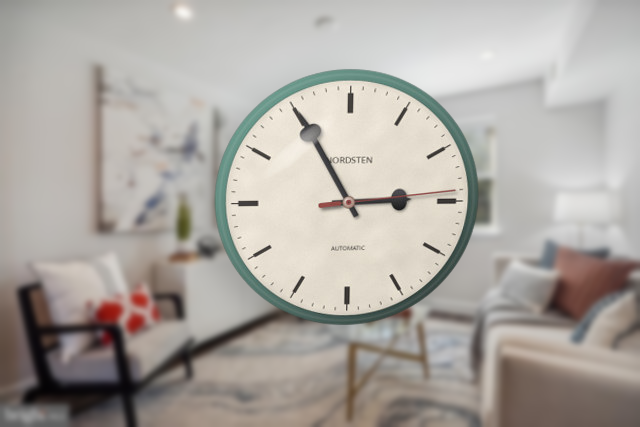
2:55:14
